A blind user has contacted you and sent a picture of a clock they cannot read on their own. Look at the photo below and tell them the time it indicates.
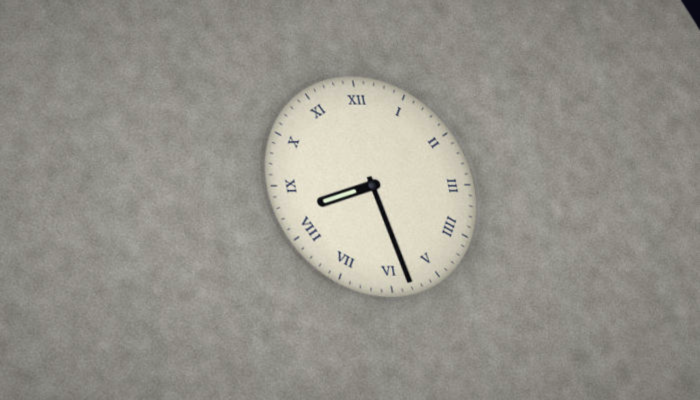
8:28
